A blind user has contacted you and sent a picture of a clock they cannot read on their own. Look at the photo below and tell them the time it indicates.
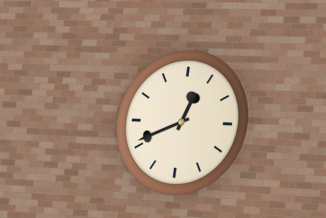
12:41
